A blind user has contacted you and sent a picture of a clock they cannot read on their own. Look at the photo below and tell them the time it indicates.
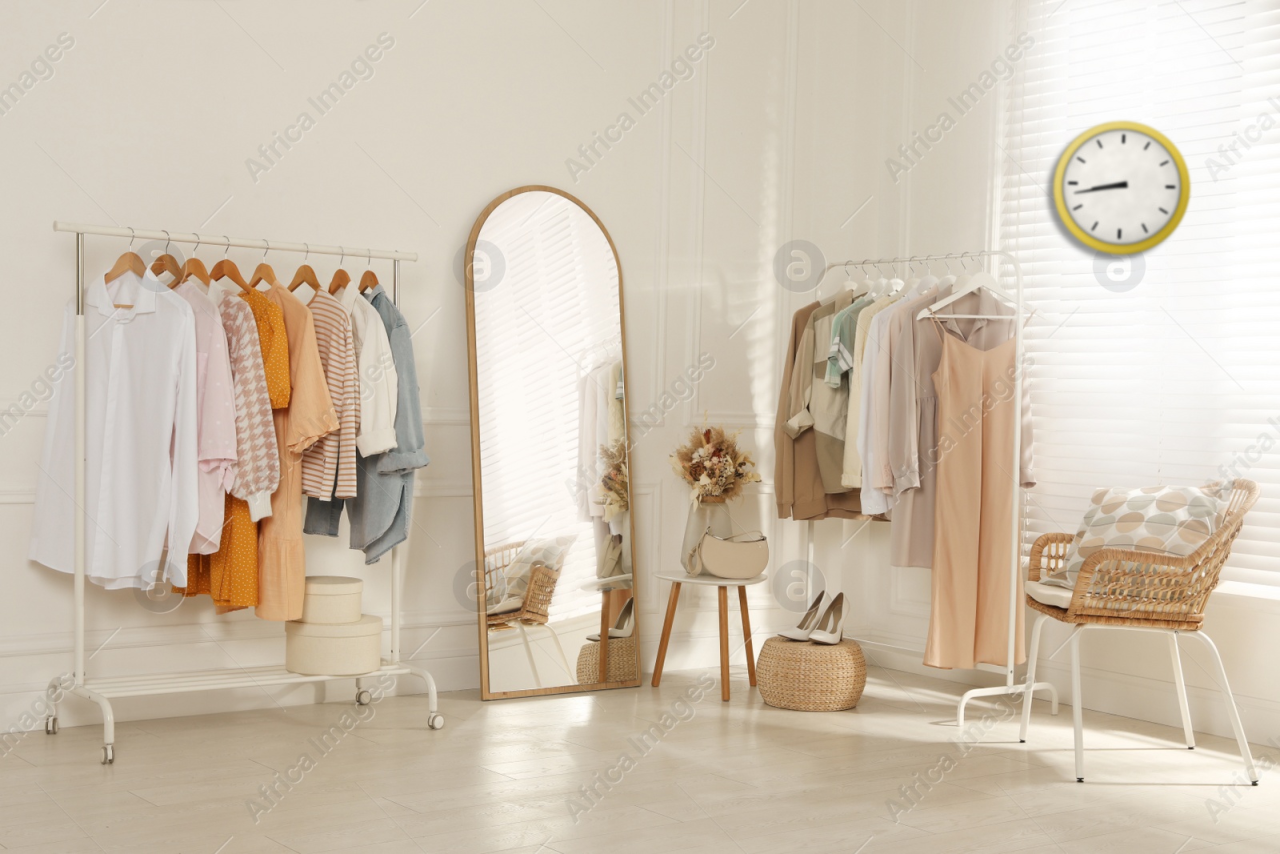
8:43
